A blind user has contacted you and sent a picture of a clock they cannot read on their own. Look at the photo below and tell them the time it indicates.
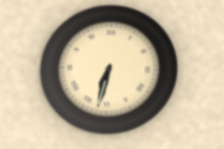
6:32
